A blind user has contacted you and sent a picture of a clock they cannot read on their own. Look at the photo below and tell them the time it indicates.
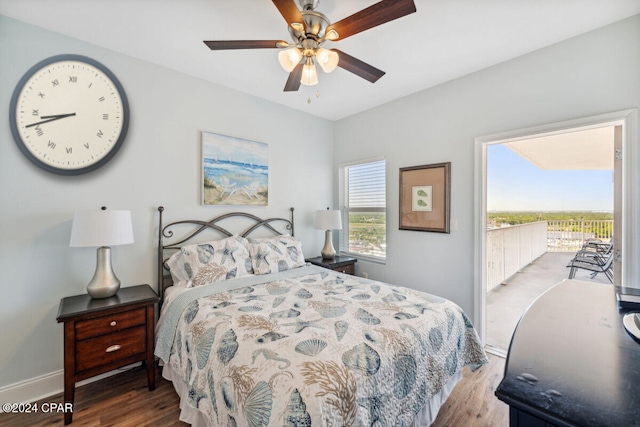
8:42
